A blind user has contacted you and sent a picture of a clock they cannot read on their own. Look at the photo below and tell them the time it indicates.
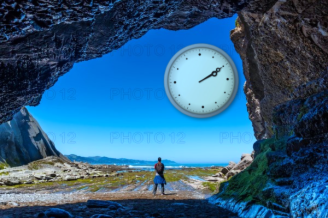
2:10
